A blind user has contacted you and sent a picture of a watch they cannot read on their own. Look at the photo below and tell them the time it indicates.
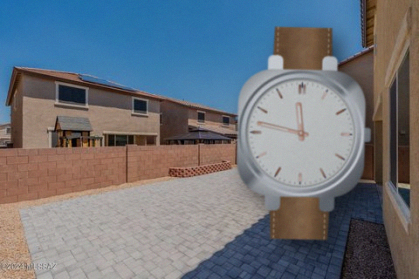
11:47
